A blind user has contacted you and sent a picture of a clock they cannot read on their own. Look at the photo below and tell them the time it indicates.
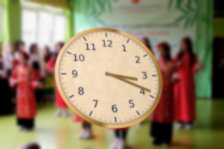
3:19
